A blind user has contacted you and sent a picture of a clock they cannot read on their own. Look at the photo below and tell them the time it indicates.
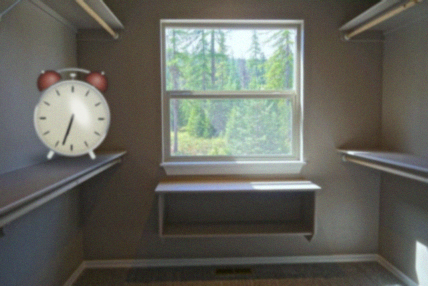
6:33
